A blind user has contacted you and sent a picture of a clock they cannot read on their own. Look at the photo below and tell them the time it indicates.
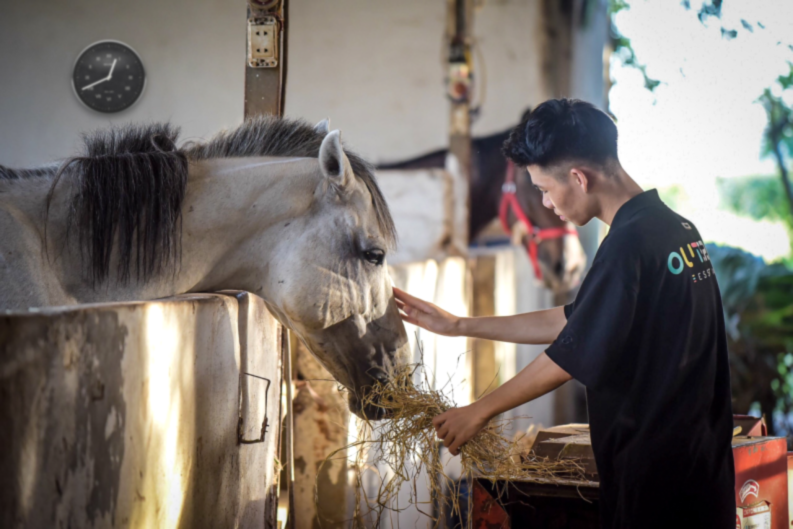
12:41
